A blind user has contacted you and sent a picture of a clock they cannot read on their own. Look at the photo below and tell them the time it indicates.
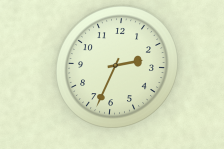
2:33
